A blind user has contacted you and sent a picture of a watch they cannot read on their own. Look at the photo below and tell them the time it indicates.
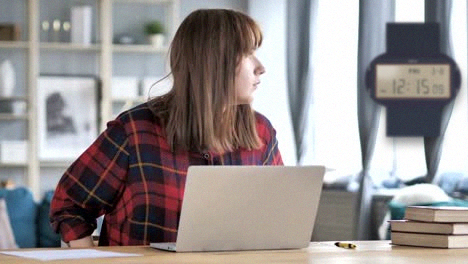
12:15
